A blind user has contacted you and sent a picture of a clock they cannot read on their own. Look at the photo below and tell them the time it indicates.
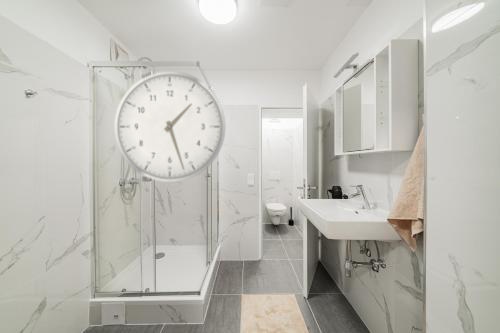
1:27
